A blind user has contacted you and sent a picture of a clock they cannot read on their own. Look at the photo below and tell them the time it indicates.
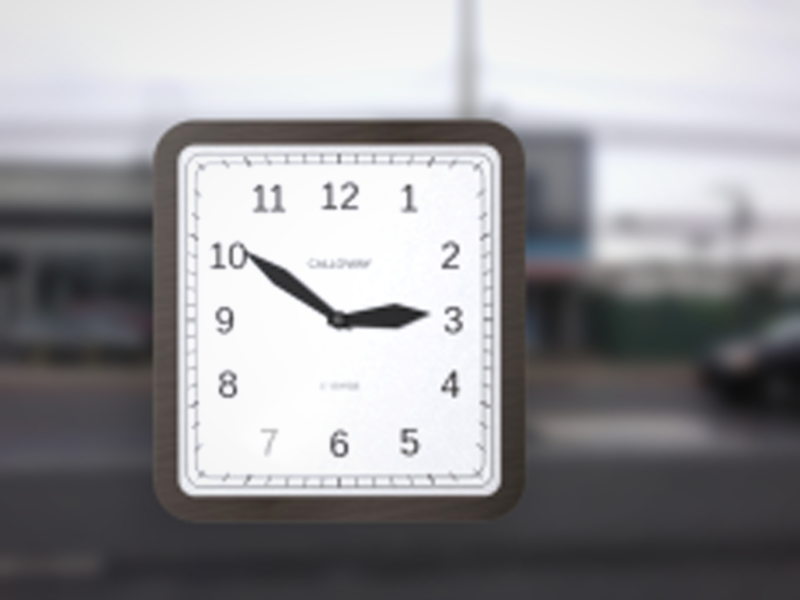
2:51
